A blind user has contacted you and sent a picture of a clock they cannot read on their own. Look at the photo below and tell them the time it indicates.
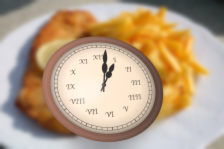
1:02
